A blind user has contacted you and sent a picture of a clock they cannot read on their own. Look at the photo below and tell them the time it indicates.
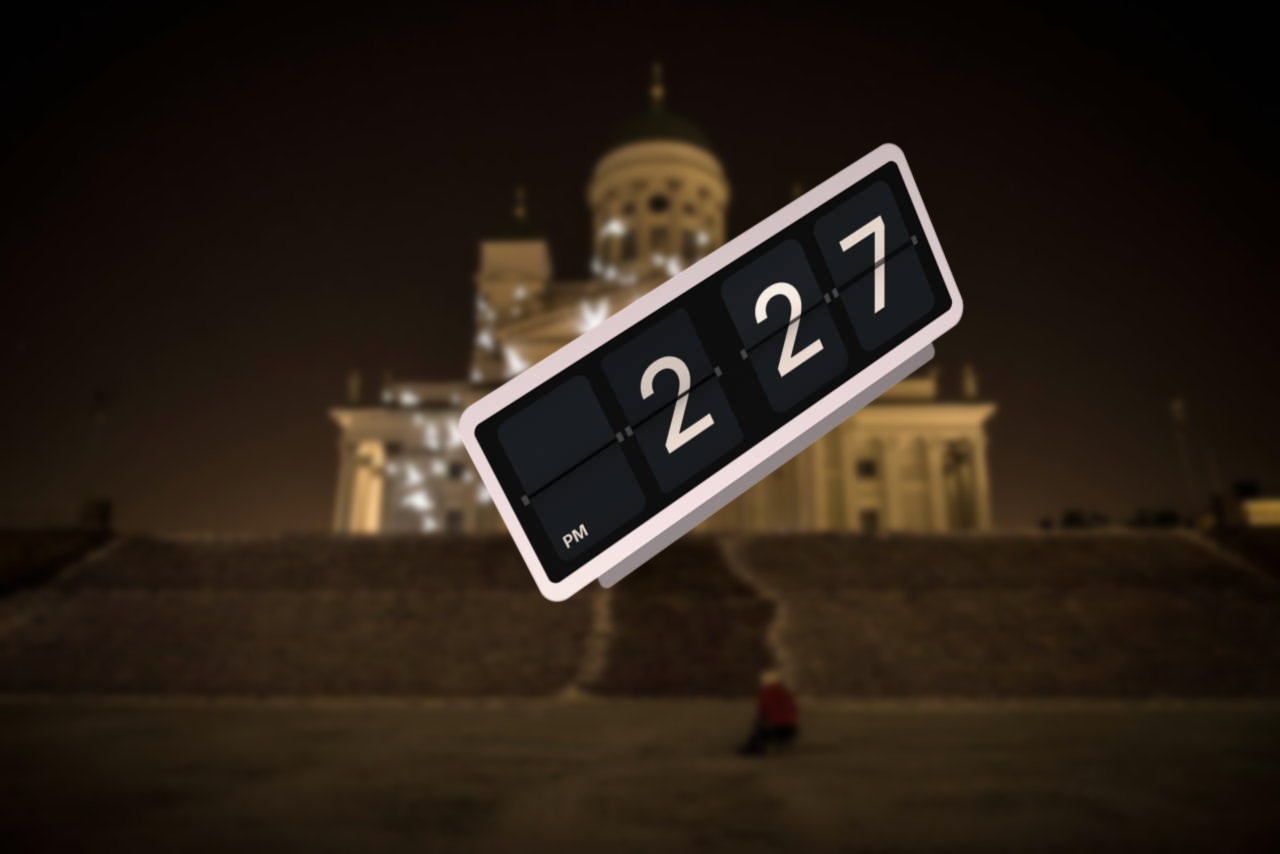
2:27
